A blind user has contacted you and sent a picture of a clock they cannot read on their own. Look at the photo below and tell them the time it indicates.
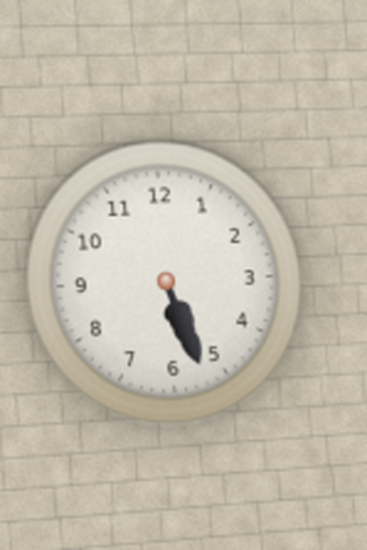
5:27
